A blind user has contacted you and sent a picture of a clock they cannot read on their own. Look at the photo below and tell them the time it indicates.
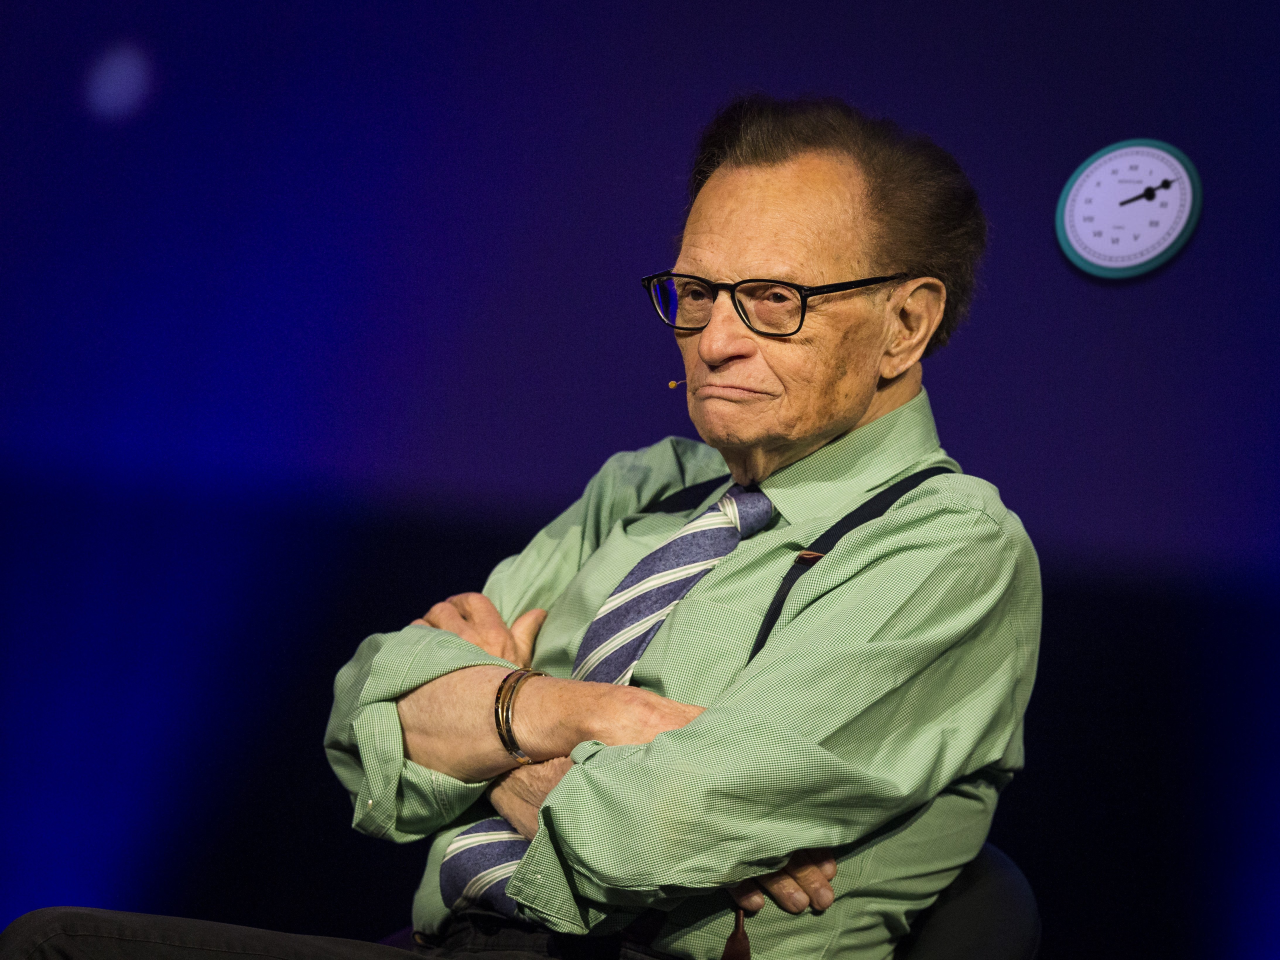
2:10
